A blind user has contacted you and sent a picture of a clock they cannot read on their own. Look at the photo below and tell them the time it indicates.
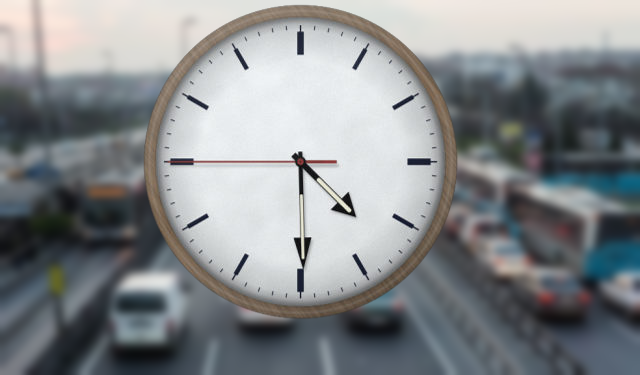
4:29:45
